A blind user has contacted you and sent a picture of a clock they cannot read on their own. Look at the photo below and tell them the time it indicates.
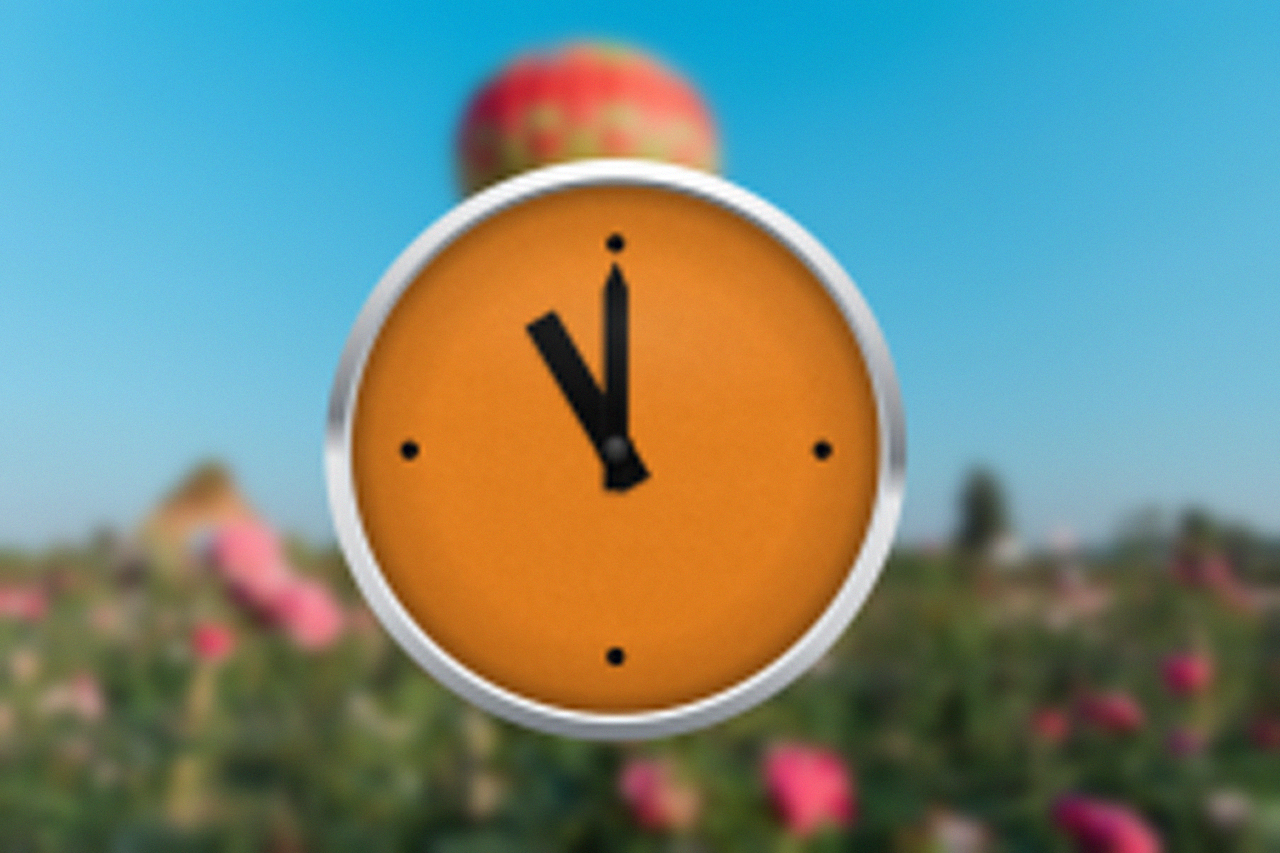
11:00
